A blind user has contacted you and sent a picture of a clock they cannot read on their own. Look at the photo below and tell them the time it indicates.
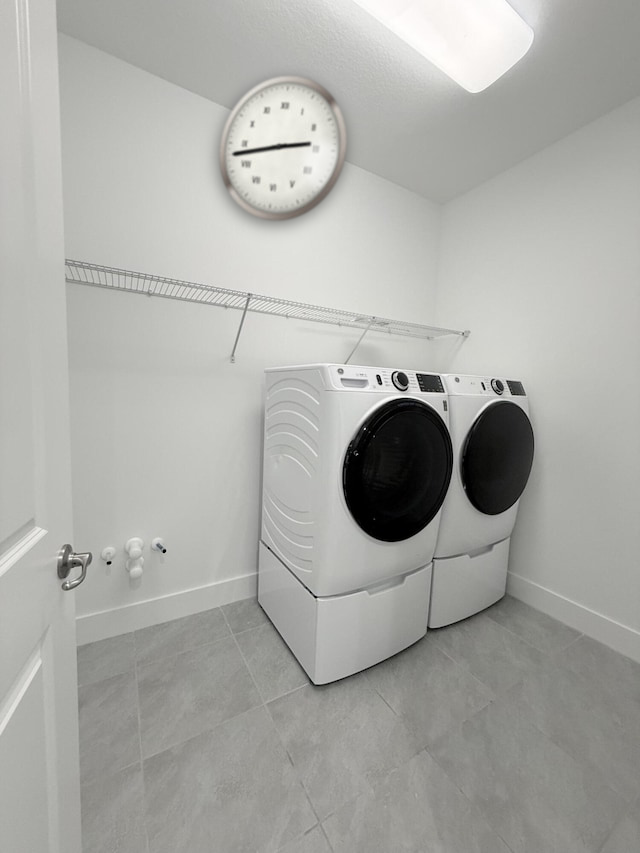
2:43
